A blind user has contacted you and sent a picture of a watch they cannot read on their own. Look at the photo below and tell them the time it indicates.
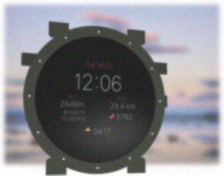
12:06
